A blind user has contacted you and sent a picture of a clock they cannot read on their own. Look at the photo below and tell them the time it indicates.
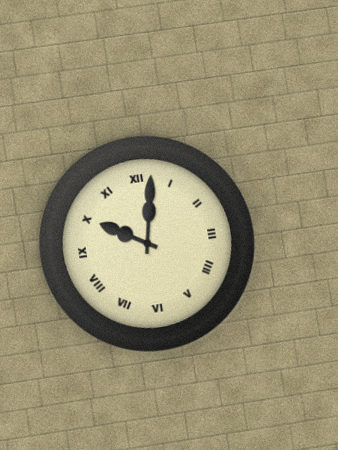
10:02
